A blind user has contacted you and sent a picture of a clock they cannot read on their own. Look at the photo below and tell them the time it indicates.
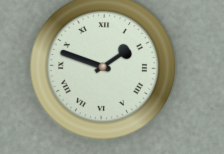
1:48
